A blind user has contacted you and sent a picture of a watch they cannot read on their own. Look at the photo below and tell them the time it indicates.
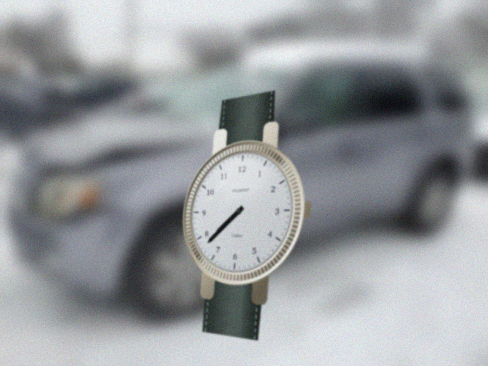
7:38
